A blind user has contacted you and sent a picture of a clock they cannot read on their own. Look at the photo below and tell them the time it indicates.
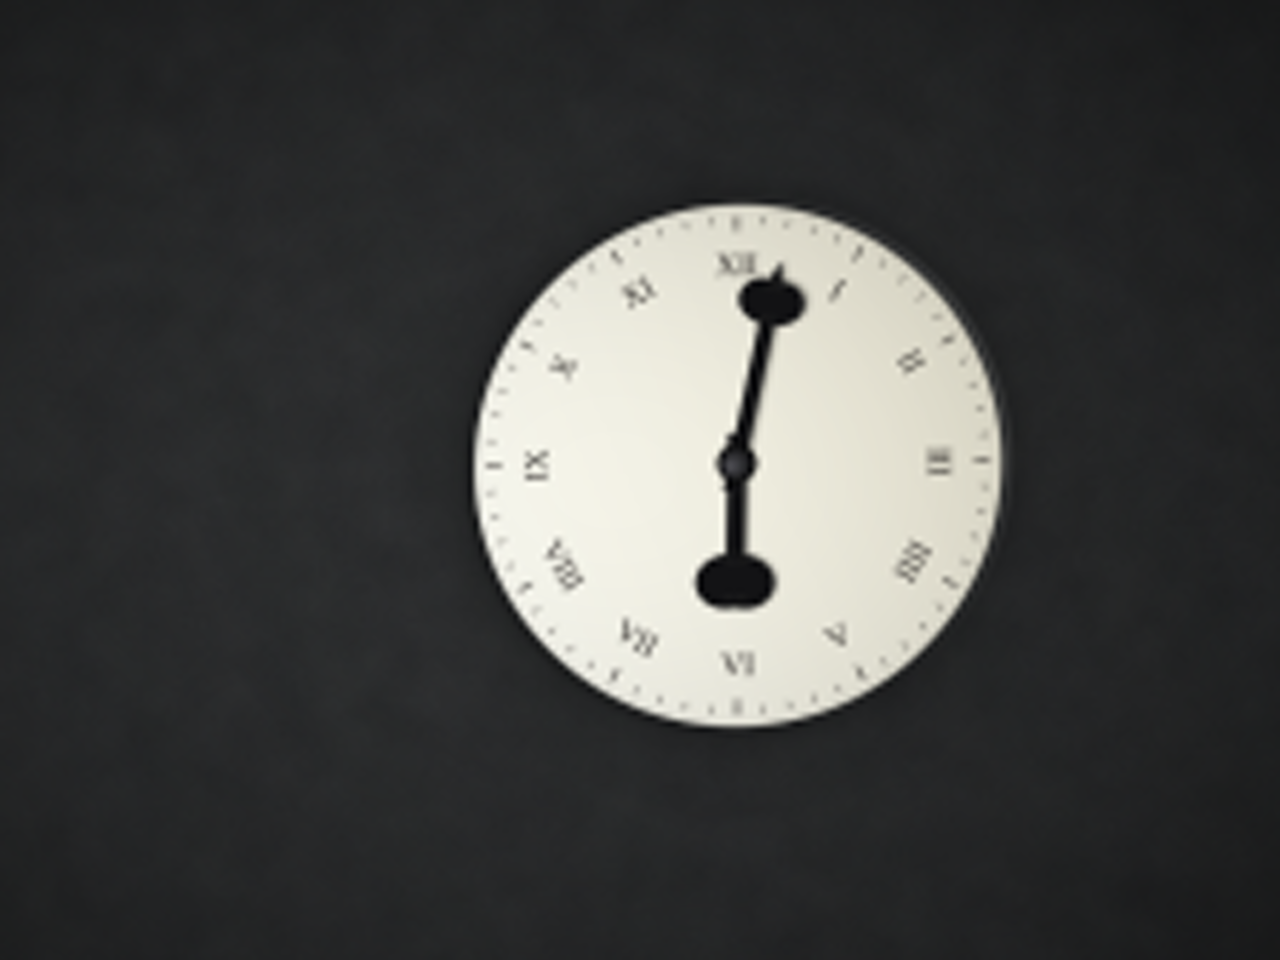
6:02
